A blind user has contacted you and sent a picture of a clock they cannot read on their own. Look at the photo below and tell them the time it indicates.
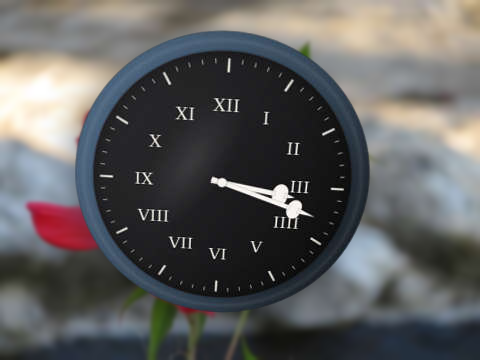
3:18
